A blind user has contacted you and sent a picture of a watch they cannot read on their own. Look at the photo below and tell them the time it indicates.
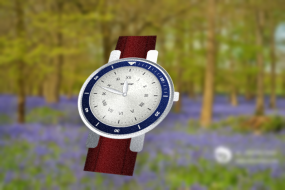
11:48
